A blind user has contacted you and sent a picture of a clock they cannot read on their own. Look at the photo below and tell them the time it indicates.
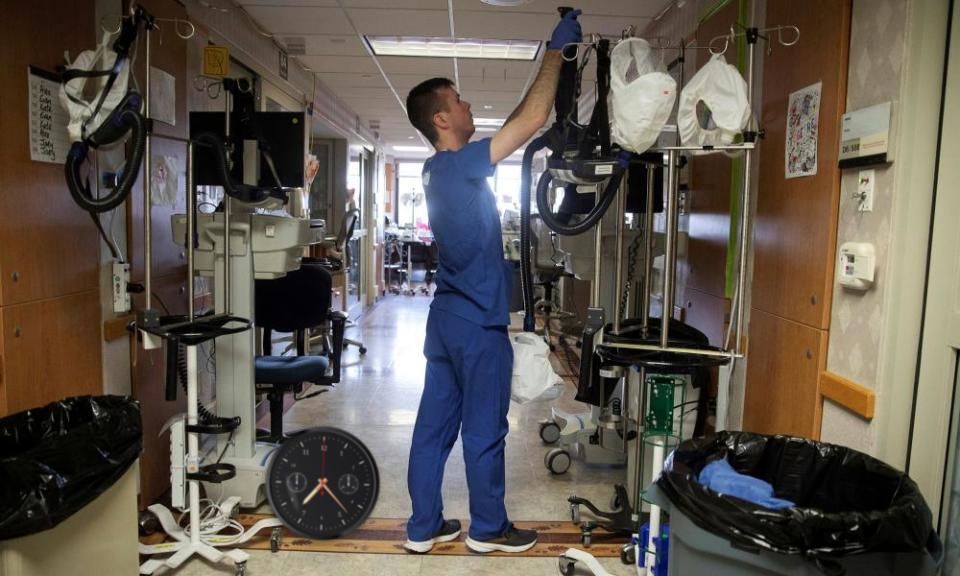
7:23
